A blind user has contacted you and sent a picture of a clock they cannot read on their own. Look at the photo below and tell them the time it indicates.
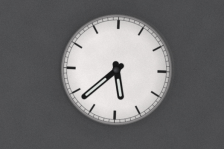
5:38
